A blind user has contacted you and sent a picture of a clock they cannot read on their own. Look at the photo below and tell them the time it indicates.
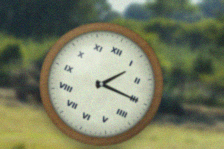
1:15
